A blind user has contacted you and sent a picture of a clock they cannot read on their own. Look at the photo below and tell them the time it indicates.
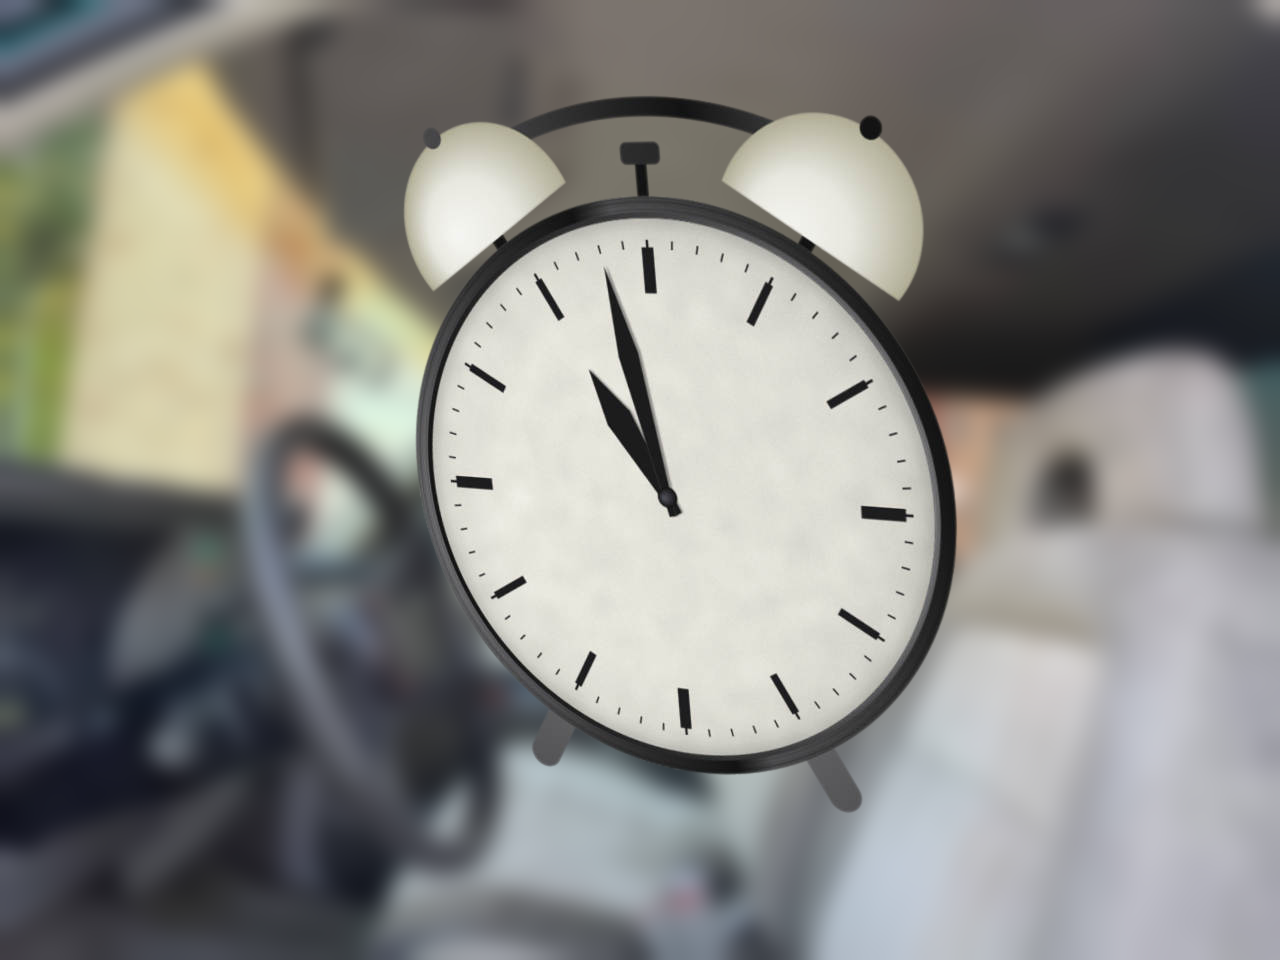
10:58
